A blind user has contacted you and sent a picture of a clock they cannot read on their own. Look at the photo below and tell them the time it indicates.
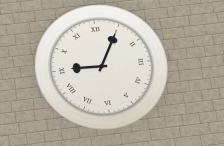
9:05
